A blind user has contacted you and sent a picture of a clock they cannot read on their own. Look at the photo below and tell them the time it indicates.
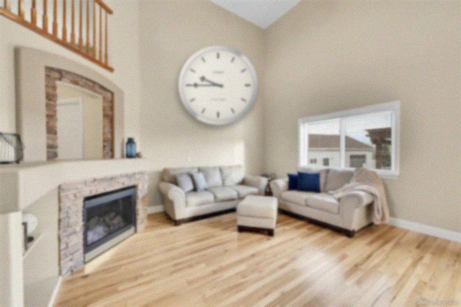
9:45
